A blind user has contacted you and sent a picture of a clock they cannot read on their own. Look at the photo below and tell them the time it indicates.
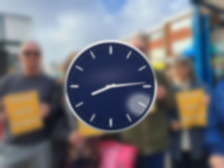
8:14
